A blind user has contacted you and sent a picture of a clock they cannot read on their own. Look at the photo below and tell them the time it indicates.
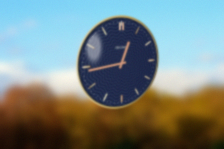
12:44
